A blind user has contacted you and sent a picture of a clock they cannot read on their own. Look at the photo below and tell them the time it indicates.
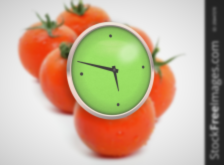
5:48
